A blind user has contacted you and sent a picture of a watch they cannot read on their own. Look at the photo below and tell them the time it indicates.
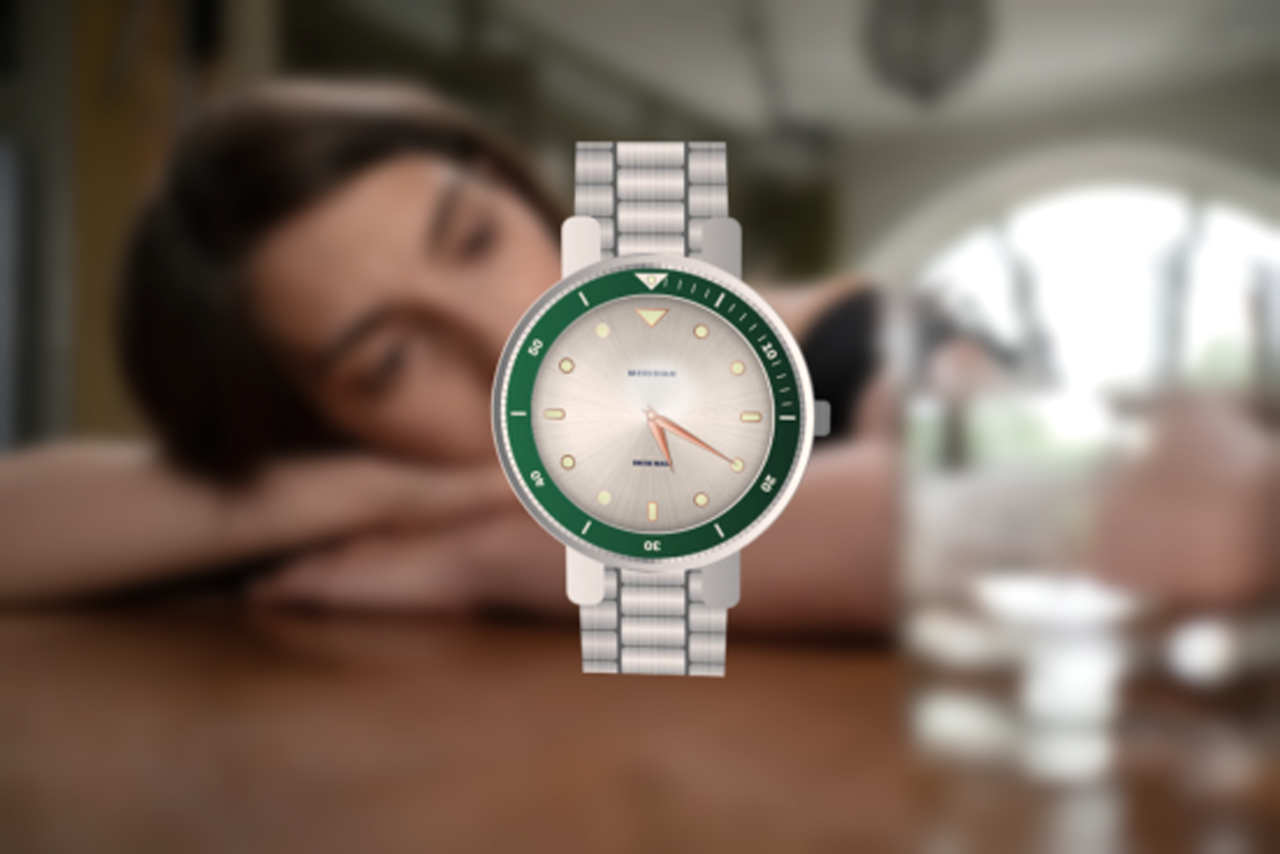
5:20
